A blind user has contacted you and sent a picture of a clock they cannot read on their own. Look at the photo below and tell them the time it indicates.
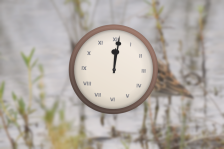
12:01
